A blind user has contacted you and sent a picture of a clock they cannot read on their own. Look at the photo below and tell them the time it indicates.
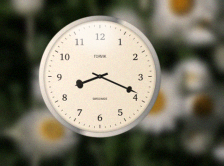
8:19
